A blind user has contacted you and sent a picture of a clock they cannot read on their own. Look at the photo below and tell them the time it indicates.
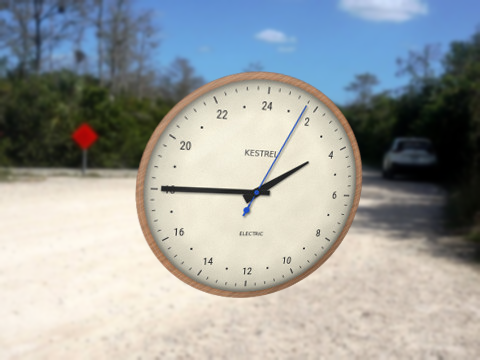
3:45:04
